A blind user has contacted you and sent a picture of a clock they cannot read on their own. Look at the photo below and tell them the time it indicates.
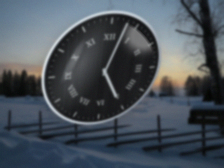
5:03
